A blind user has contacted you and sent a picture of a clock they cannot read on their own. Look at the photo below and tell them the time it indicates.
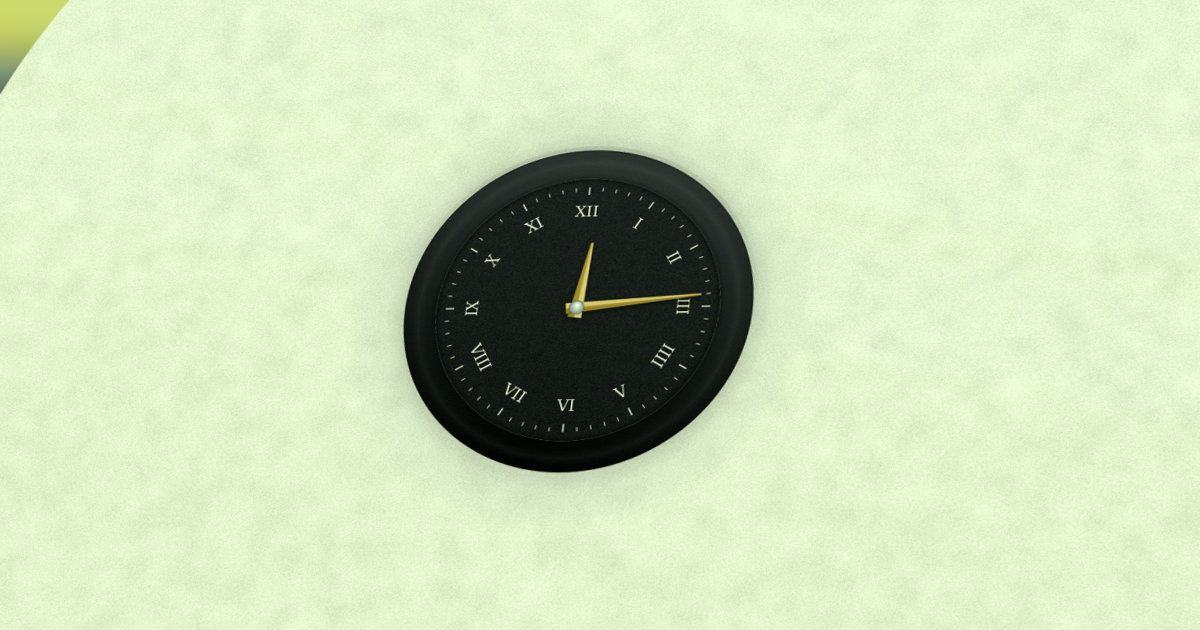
12:14
